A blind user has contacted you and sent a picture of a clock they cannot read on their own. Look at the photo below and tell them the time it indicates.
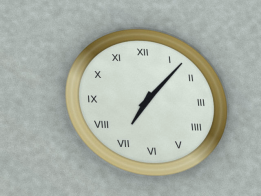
7:07
